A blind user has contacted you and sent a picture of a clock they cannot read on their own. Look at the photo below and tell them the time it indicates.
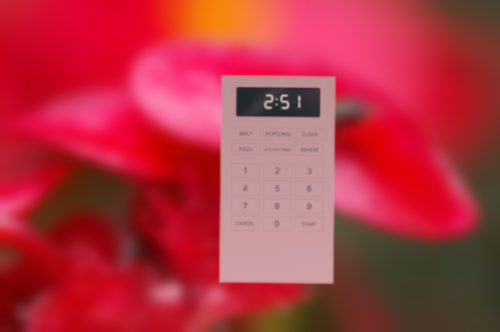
2:51
